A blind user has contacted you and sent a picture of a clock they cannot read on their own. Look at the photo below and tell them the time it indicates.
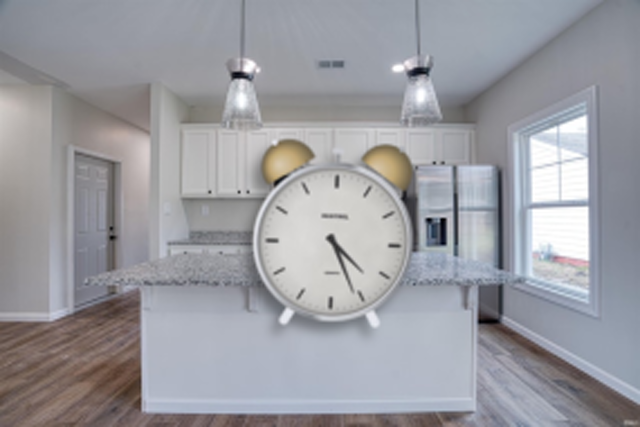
4:26
